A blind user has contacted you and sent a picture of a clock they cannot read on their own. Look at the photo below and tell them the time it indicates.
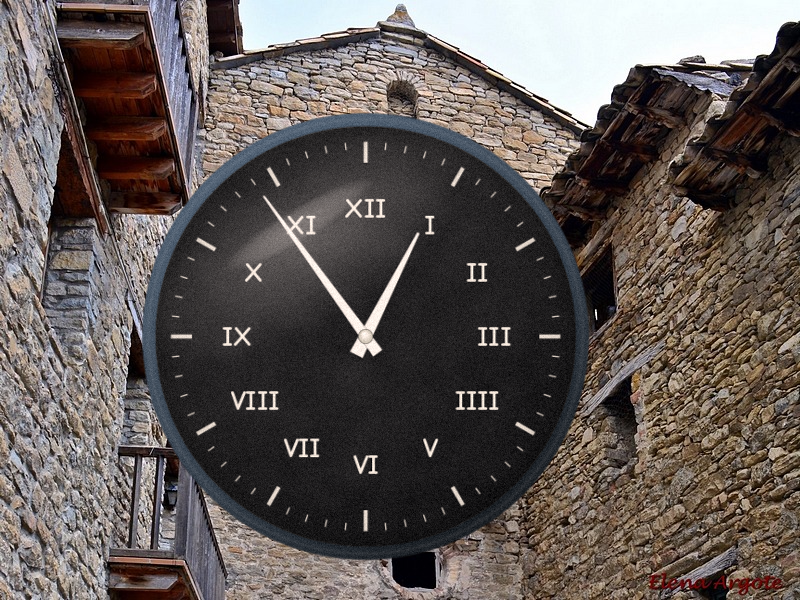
12:54
